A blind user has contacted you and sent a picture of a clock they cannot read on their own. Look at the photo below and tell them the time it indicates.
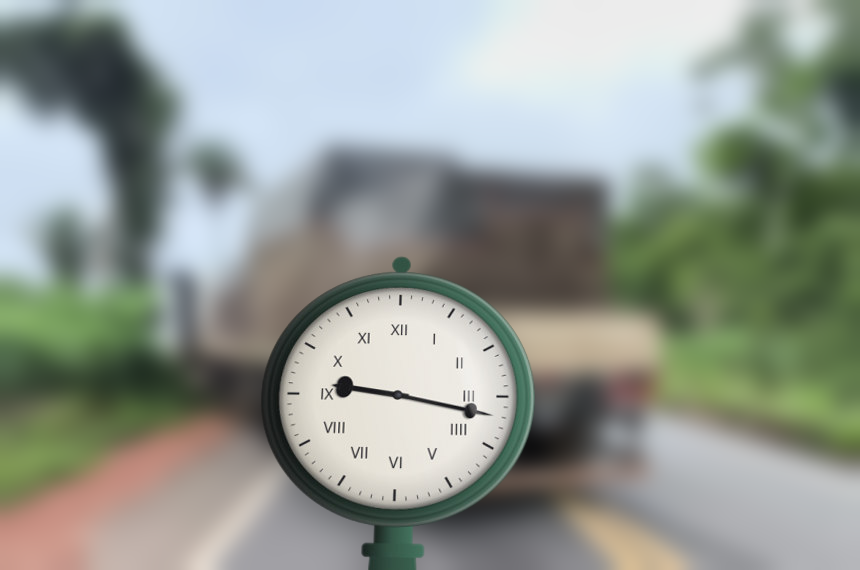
9:17
